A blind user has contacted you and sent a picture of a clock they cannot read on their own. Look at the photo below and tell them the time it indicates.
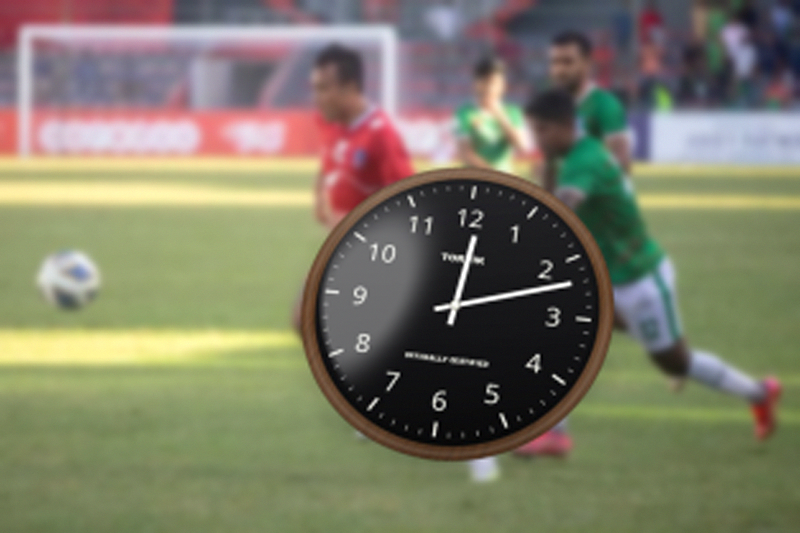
12:12
